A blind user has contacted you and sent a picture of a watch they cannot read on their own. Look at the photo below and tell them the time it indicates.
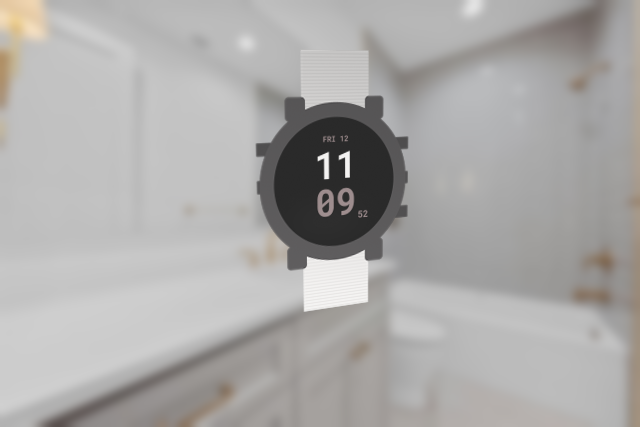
11:09:52
